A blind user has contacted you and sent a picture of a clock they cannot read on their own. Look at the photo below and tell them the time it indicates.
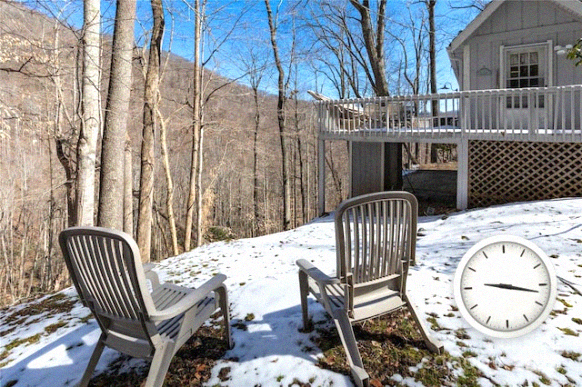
9:17
